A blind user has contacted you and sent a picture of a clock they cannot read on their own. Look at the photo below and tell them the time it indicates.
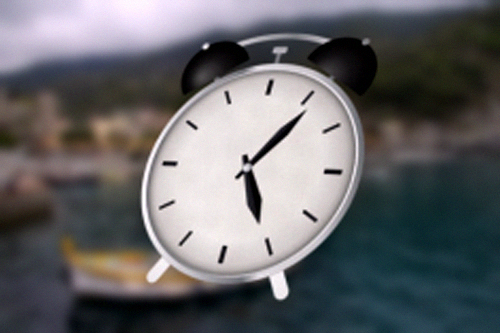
5:06
